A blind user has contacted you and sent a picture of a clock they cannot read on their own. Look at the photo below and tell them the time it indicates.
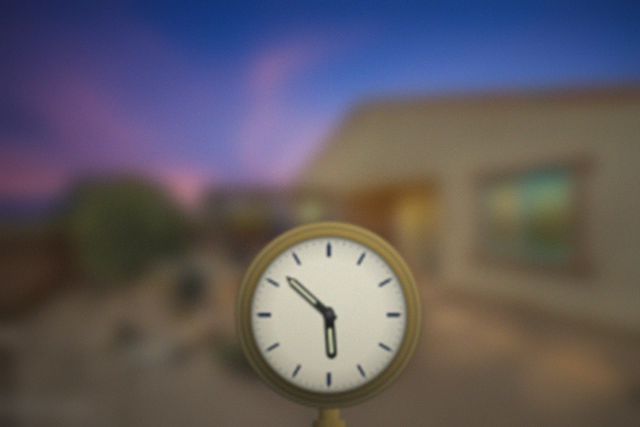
5:52
